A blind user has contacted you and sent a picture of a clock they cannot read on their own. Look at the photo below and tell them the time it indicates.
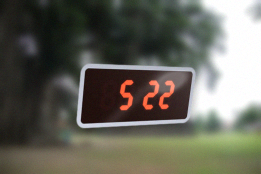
5:22
